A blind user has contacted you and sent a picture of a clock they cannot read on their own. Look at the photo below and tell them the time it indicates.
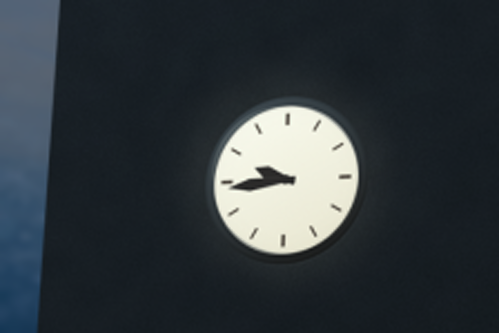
9:44
